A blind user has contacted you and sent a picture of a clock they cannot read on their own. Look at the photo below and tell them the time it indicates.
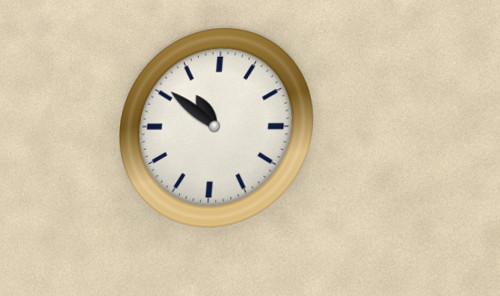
10:51
